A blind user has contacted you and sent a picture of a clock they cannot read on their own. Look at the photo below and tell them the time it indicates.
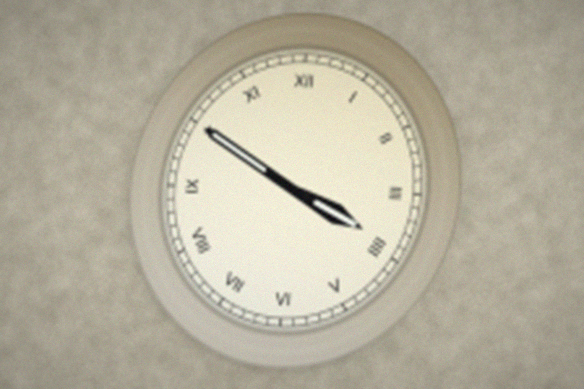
3:50
